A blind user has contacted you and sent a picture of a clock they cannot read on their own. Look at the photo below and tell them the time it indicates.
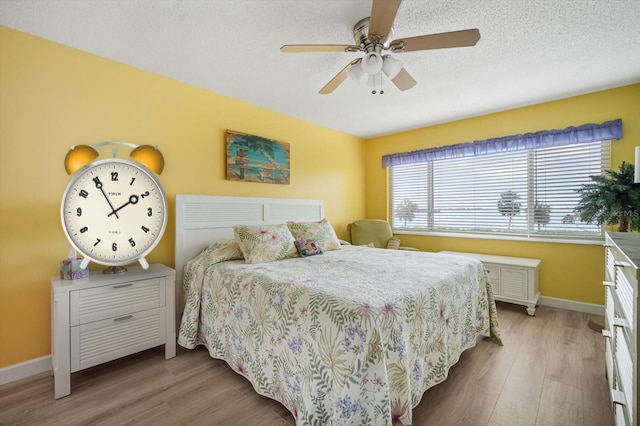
1:55
